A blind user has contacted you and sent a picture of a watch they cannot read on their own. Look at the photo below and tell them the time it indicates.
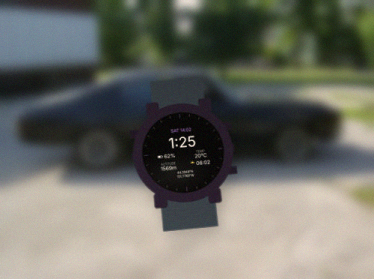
1:25
